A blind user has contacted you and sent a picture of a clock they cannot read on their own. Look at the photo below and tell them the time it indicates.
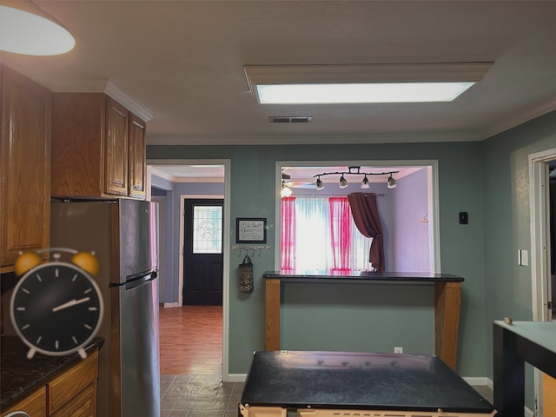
2:12
